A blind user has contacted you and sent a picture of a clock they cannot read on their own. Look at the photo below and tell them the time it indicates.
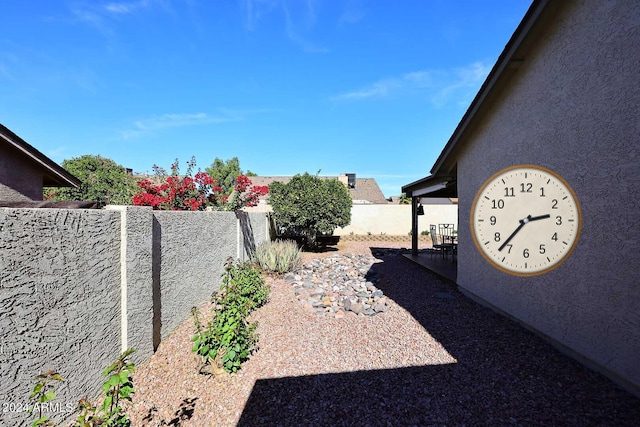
2:37
